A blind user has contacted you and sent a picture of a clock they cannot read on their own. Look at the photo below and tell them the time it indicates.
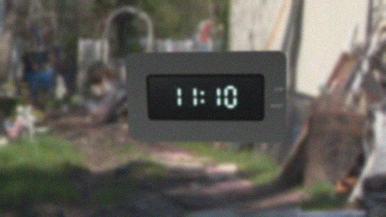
11:10
